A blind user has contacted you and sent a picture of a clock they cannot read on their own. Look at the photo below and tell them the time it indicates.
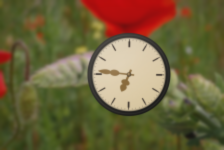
6:46
